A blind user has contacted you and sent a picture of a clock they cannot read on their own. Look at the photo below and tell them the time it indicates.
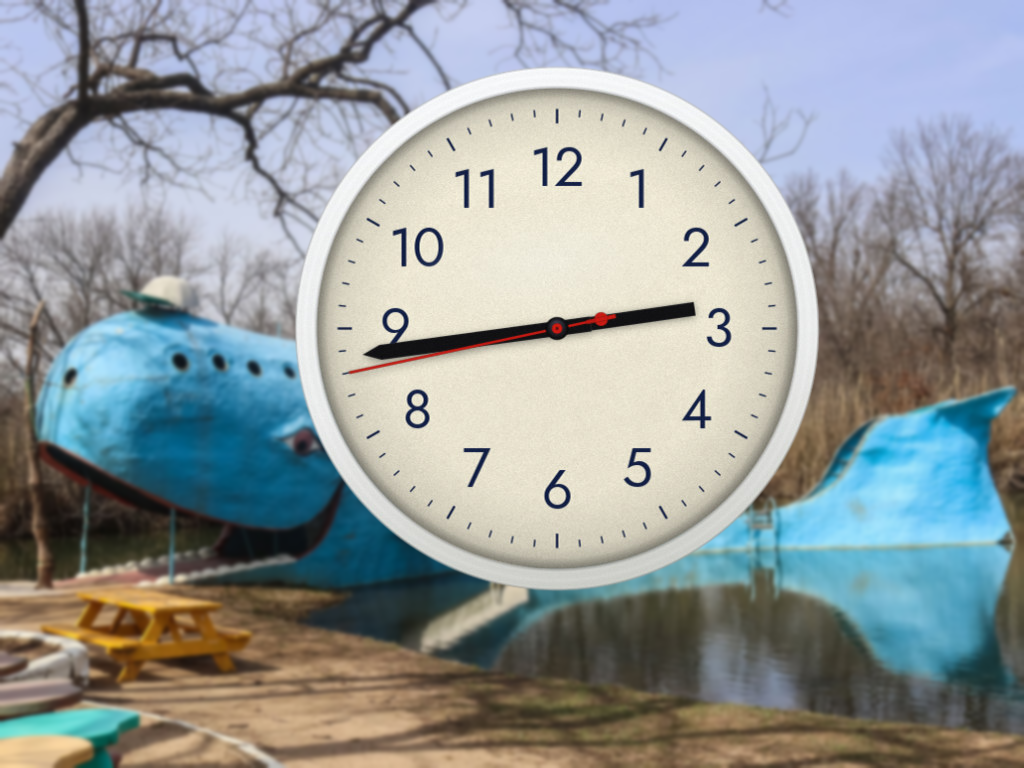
2:43:43
